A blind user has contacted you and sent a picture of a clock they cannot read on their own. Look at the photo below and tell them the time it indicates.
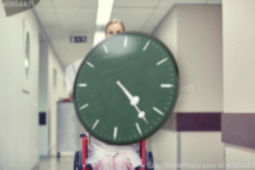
4:23
